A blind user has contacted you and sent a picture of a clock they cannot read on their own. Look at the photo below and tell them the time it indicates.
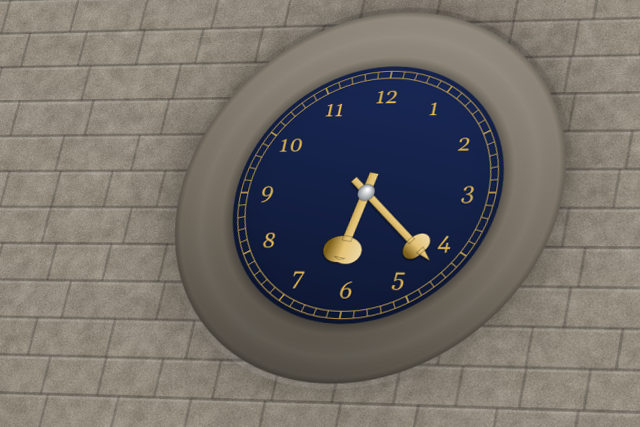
6:22
